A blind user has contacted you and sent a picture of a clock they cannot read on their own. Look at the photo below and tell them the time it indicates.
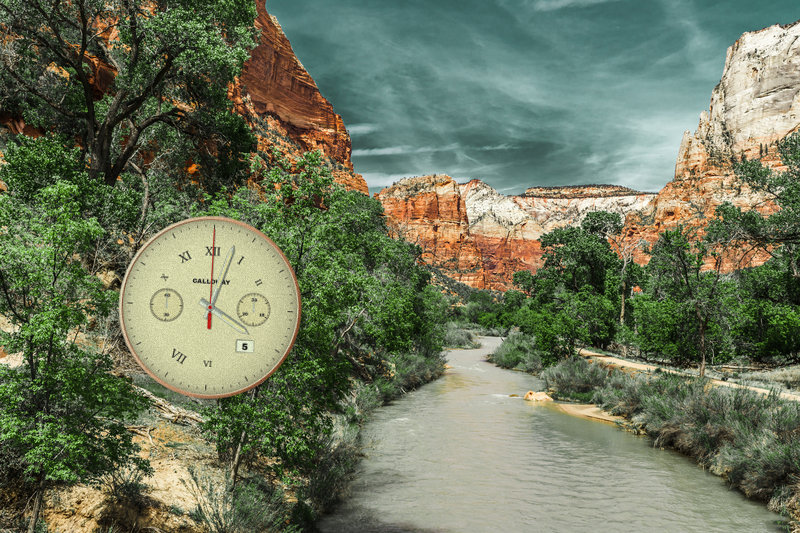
4:03
